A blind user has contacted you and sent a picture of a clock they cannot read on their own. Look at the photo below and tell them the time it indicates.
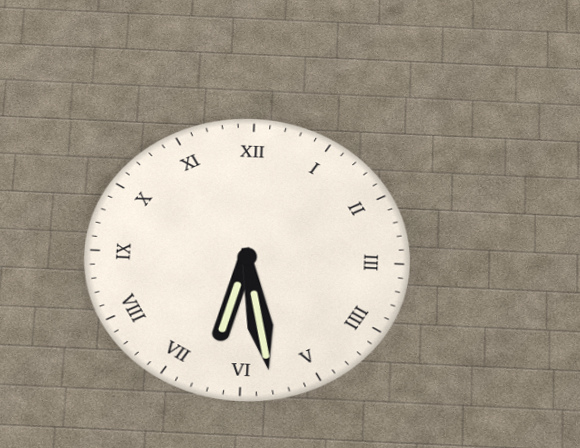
6:28
